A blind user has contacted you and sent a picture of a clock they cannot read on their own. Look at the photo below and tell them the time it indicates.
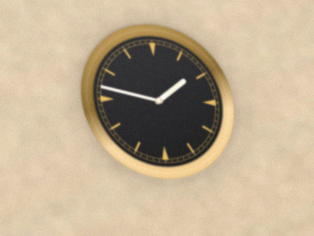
1:47
